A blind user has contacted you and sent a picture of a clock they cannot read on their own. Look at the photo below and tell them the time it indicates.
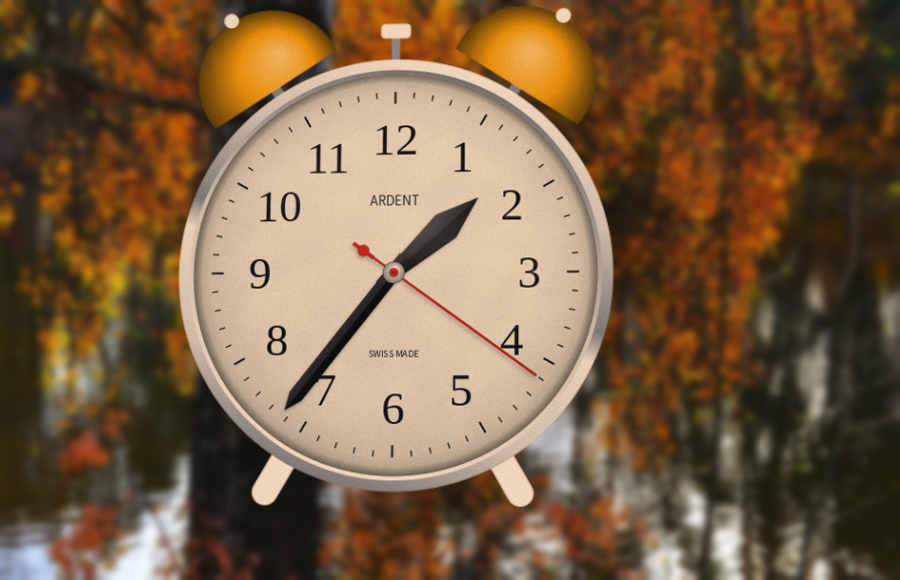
1:36:21
